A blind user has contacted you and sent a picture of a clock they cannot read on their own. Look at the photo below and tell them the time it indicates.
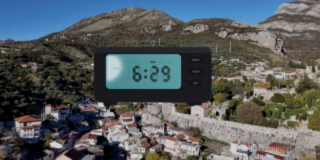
6:29
